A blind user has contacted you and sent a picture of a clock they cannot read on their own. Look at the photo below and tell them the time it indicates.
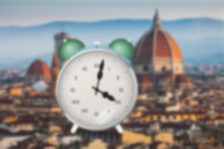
4:02
